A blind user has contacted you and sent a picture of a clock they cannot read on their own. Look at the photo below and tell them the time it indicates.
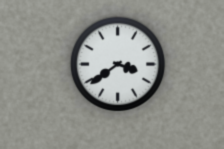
3:39
